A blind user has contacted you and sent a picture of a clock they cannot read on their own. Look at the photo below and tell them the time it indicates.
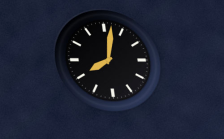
8:02
